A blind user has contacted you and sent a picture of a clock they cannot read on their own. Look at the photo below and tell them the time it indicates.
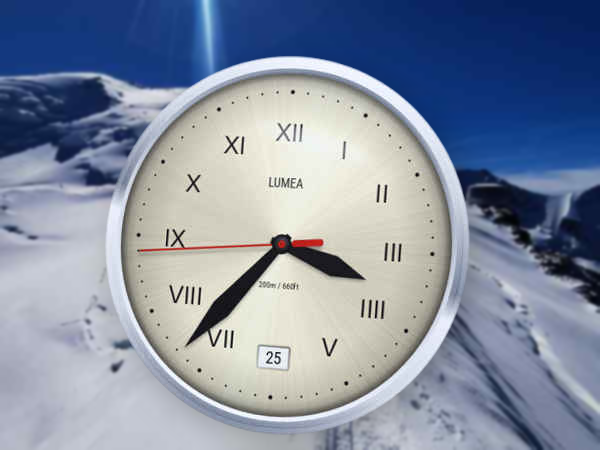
3:36:44
